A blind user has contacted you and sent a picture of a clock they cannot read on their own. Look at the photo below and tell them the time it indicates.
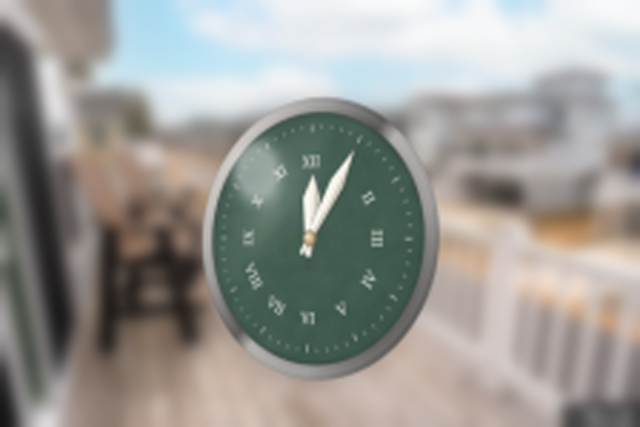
12:05
